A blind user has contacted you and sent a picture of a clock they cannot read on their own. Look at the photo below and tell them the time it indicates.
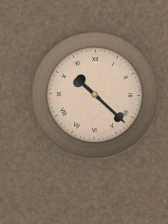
10:22
